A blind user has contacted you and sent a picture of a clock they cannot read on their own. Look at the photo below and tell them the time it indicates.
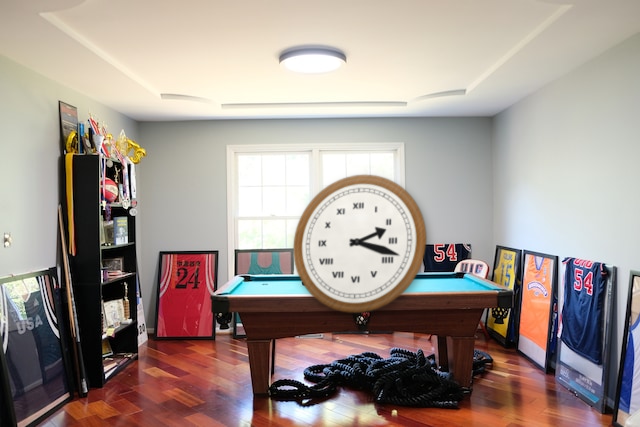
2:18
